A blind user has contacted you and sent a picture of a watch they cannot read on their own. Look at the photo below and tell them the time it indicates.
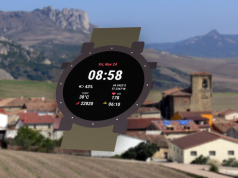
8:58
